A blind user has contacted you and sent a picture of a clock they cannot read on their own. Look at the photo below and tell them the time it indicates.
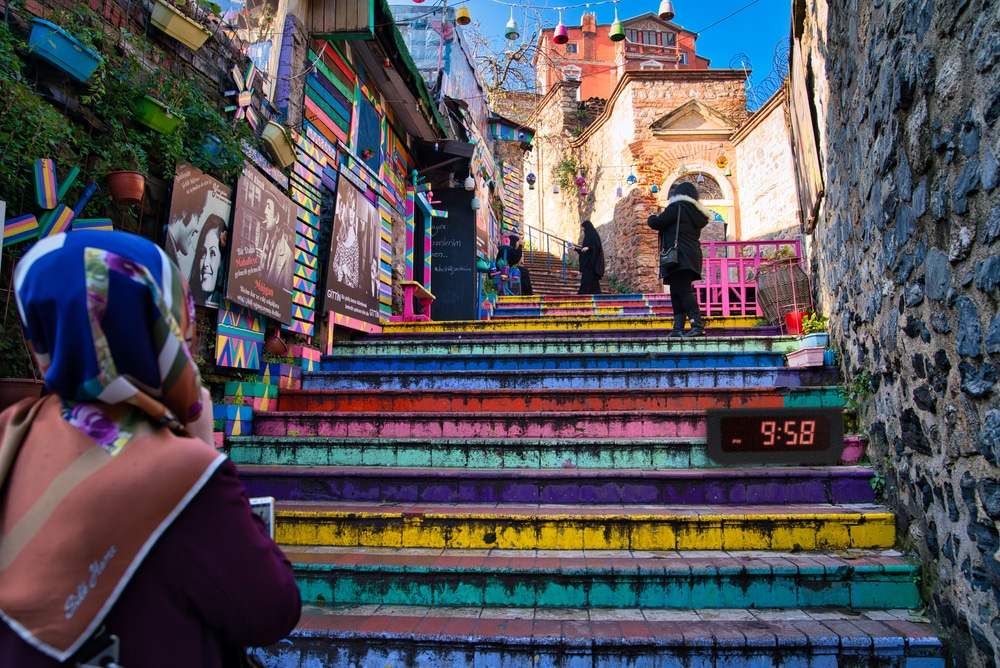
9:58
